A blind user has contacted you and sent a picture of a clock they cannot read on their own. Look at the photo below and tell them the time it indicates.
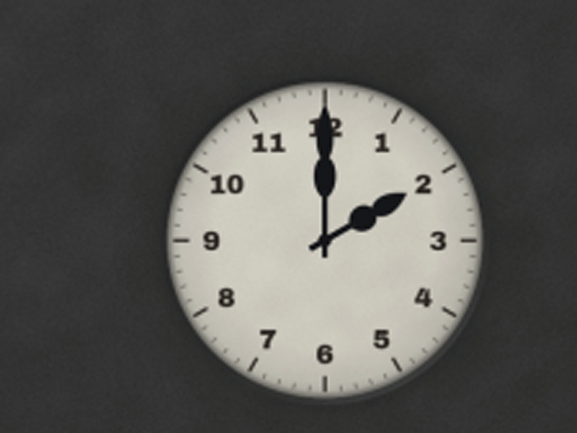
2:00
